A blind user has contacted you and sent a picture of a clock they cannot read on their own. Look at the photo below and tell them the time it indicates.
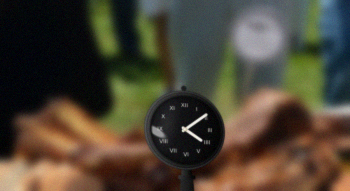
4:09
